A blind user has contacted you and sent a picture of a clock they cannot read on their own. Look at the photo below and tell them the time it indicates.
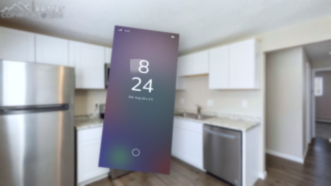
8:24
